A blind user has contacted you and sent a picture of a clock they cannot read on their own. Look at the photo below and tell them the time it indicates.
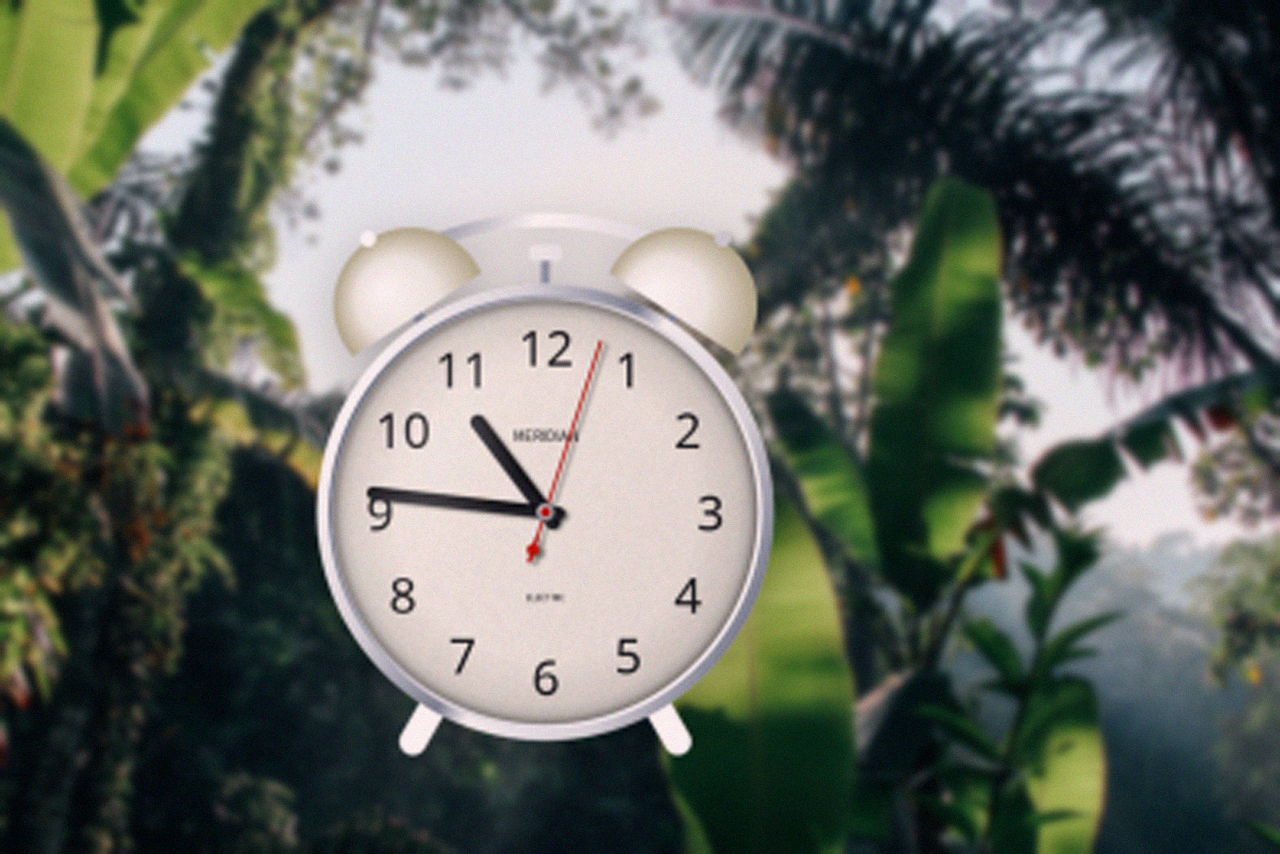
10:46:03
